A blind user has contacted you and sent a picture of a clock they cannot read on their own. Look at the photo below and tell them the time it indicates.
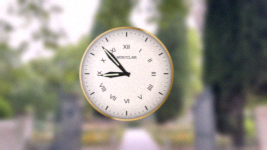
8:53
